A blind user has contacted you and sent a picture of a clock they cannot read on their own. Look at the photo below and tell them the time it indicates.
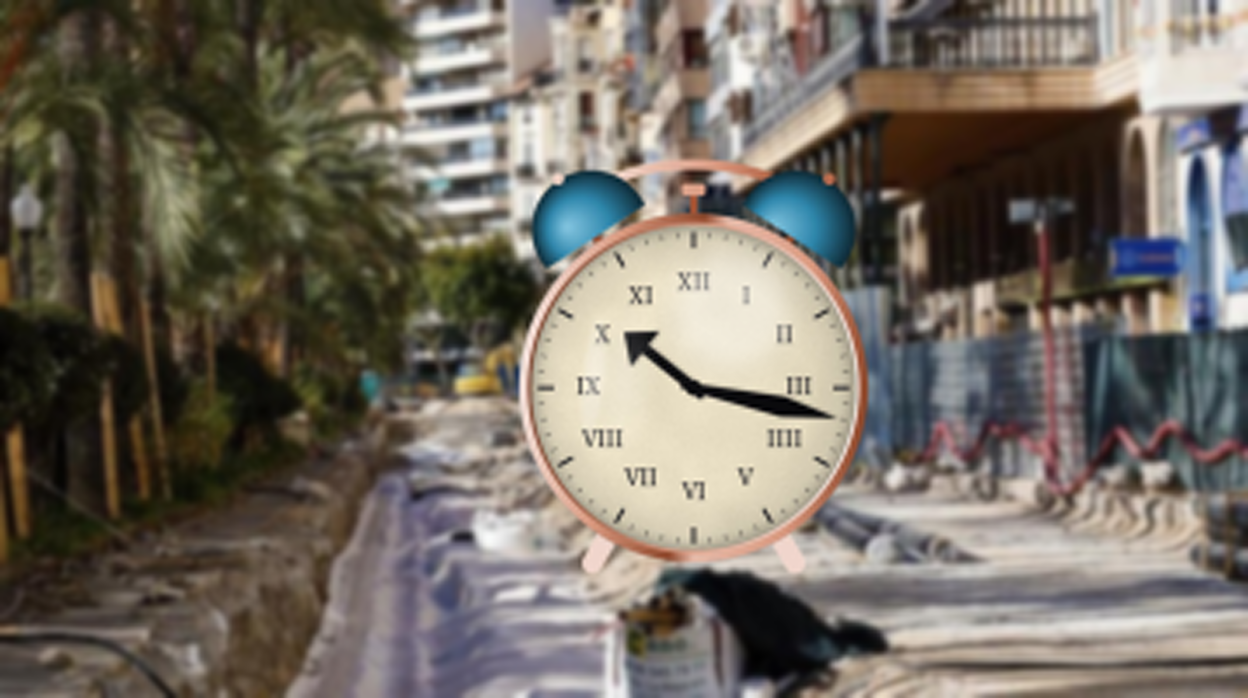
10:17
